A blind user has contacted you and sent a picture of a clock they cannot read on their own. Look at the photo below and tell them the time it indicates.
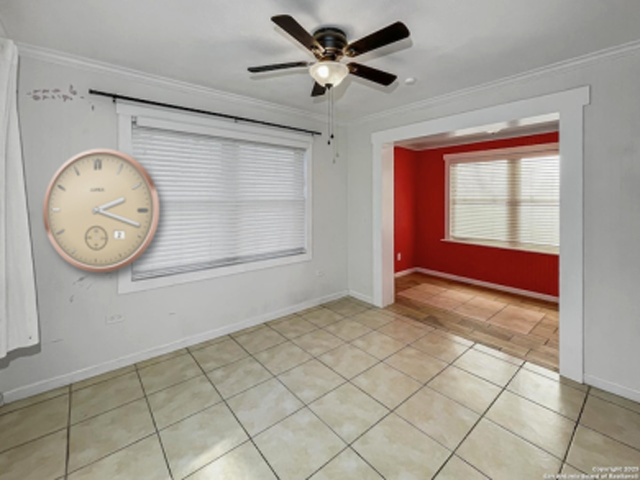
2:18
